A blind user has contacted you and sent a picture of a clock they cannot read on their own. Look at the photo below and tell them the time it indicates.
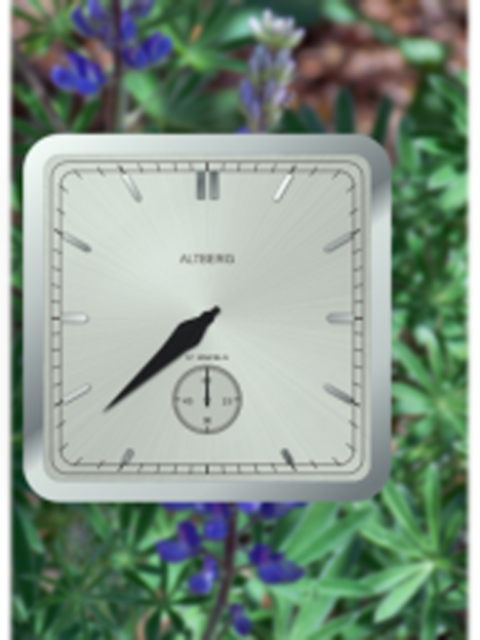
7:38
